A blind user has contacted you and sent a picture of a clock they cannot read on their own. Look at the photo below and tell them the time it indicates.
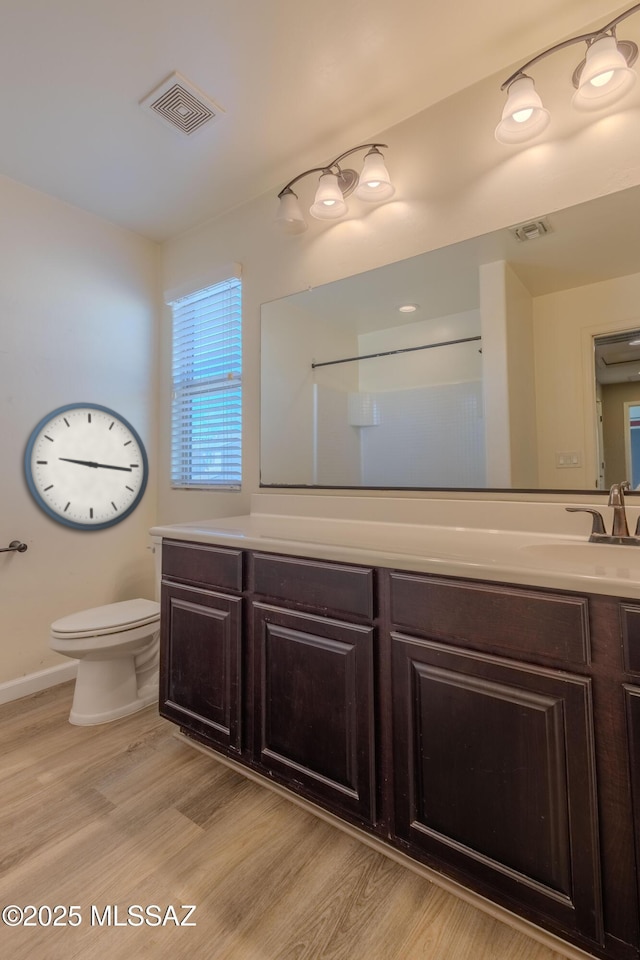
9:16
